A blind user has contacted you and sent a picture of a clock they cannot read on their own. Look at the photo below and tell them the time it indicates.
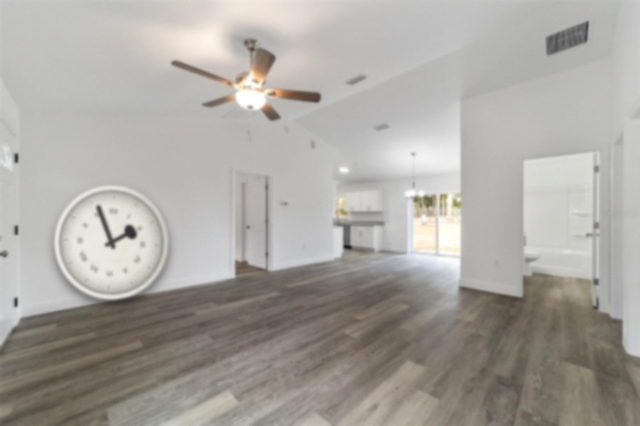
1:56
